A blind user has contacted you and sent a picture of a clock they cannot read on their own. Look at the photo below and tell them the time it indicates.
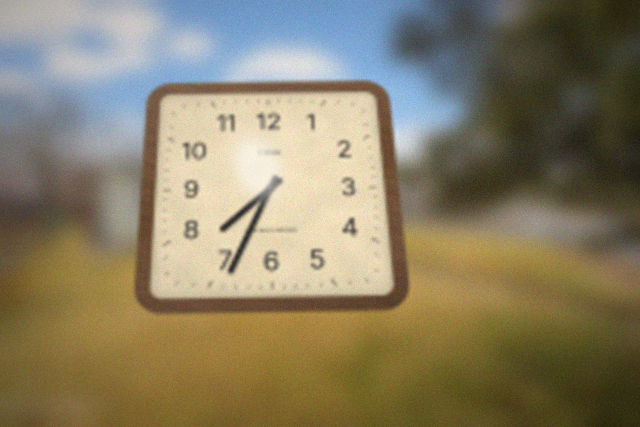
7:34
